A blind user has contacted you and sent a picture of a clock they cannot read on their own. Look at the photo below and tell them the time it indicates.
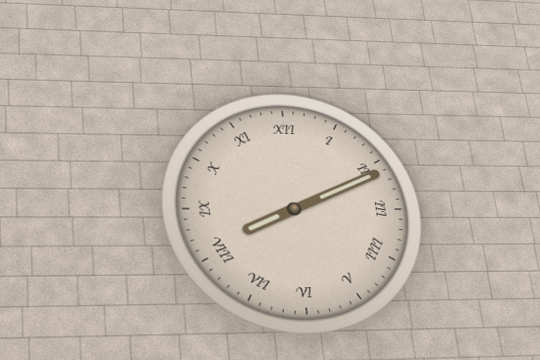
8:11
